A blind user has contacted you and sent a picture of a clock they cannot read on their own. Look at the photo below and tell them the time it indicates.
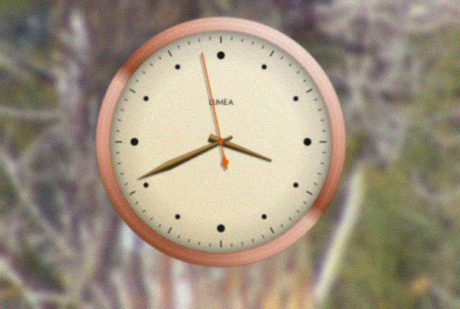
3:40:58
